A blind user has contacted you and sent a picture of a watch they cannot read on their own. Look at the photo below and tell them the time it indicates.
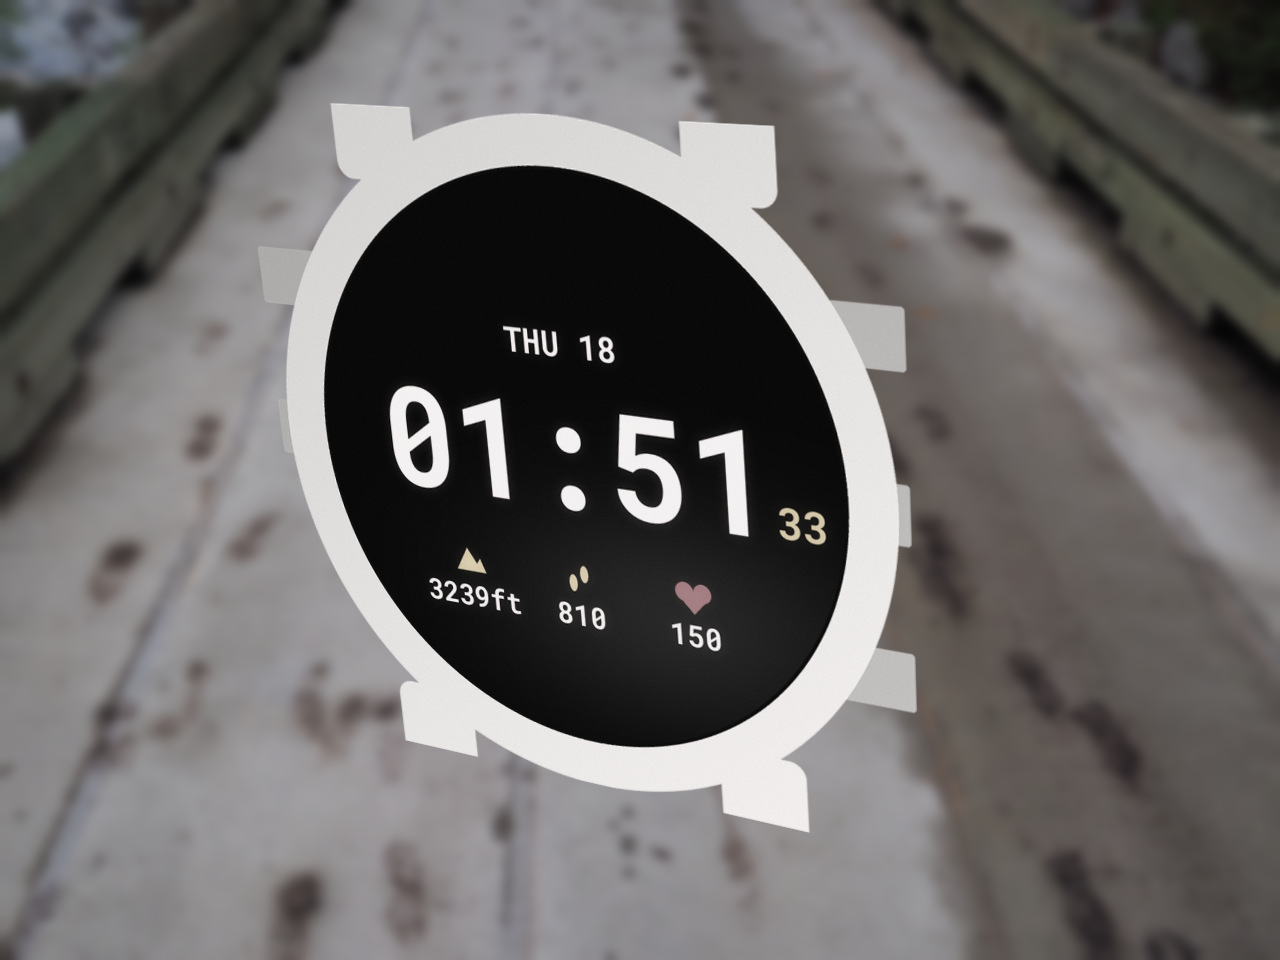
1:51:33
